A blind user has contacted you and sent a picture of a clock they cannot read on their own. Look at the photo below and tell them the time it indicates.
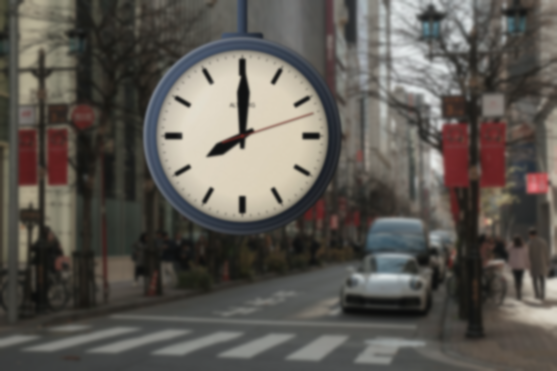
8:00:12
